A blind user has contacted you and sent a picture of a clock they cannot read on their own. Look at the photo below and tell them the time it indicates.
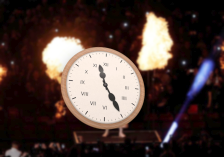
11:25
